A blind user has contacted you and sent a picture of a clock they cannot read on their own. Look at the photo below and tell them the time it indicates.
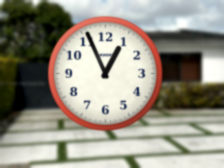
12:56
